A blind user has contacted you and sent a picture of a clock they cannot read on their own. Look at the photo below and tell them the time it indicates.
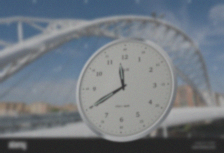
11:40
